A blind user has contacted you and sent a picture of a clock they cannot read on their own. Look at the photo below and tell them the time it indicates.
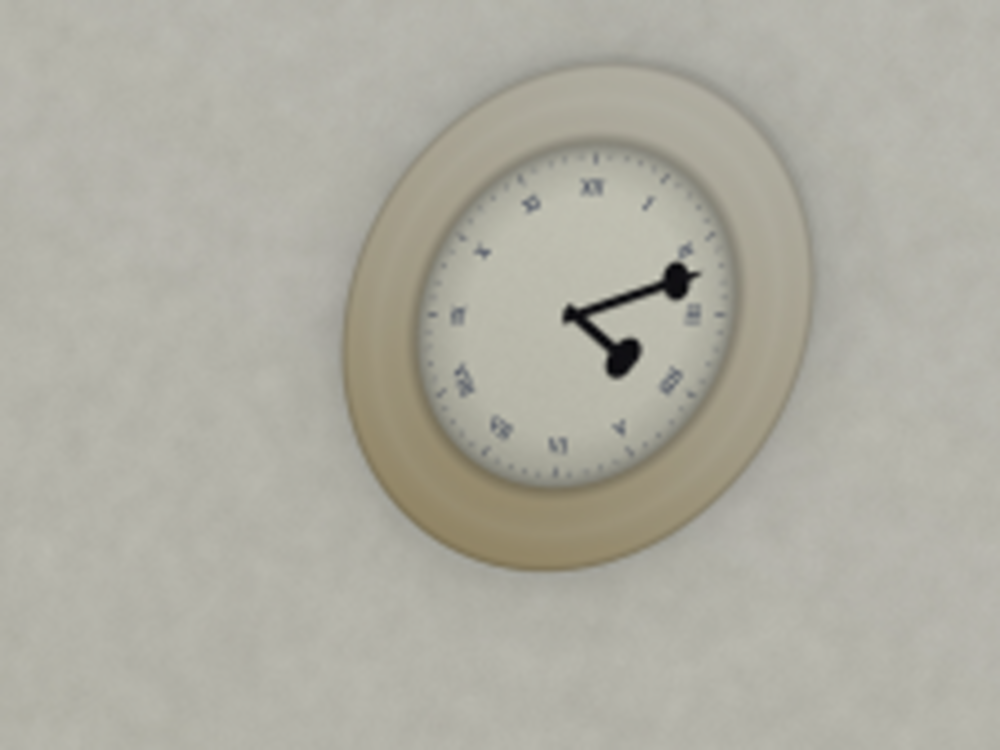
4:12
